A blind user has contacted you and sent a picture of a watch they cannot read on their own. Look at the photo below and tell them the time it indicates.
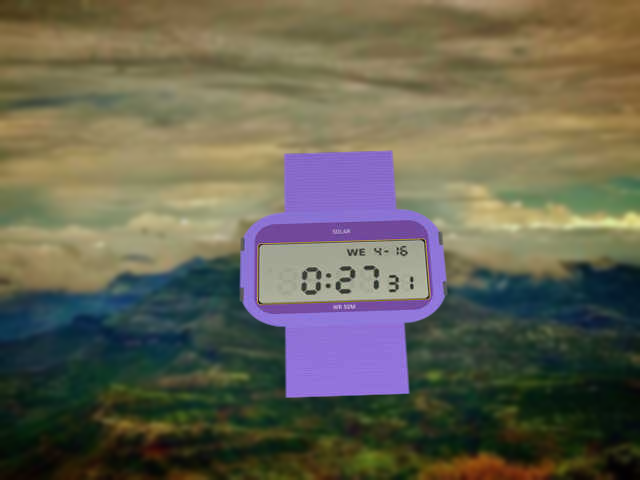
0:27:31
